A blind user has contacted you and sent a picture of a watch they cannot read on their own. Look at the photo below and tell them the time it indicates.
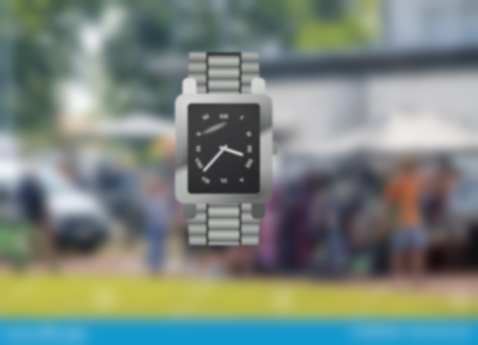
3:37
